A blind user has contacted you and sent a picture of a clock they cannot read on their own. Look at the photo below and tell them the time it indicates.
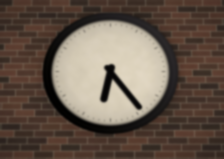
6:24
